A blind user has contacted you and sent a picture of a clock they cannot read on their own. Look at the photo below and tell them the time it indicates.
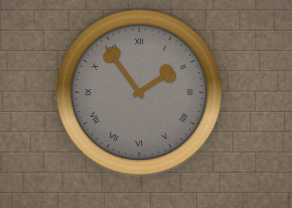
1:54
